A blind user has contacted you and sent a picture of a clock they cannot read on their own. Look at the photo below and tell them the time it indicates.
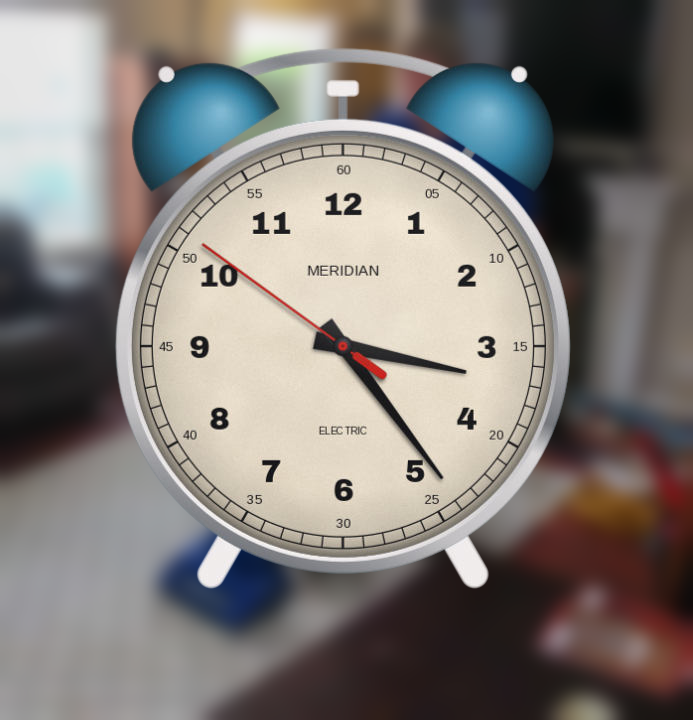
3:23:51
